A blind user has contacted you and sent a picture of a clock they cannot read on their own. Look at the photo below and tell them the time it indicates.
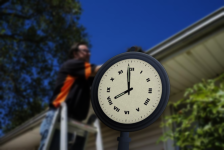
7:59
